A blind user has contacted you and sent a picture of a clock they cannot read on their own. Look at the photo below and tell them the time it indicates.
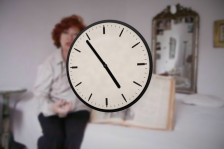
4:54
